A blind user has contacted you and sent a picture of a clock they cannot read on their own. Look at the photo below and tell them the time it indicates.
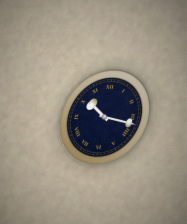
10:17
